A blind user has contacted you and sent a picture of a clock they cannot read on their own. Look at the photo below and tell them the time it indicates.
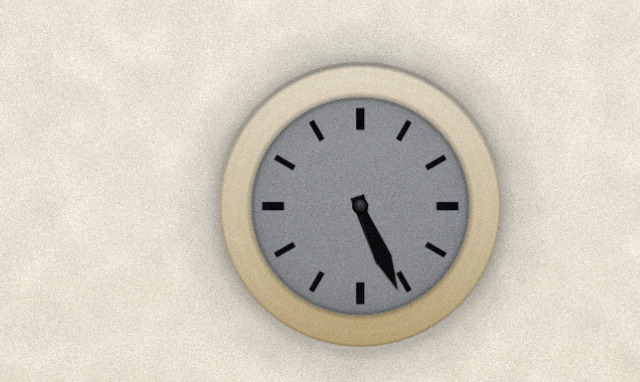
5:26
